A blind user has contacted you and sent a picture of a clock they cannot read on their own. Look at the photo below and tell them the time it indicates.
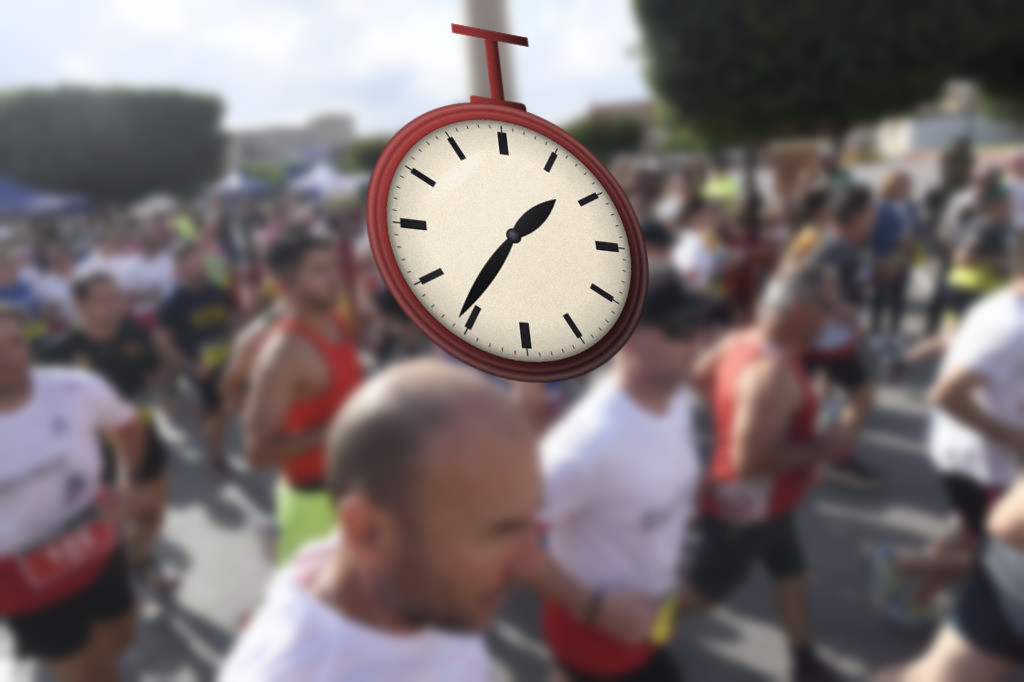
1:36
